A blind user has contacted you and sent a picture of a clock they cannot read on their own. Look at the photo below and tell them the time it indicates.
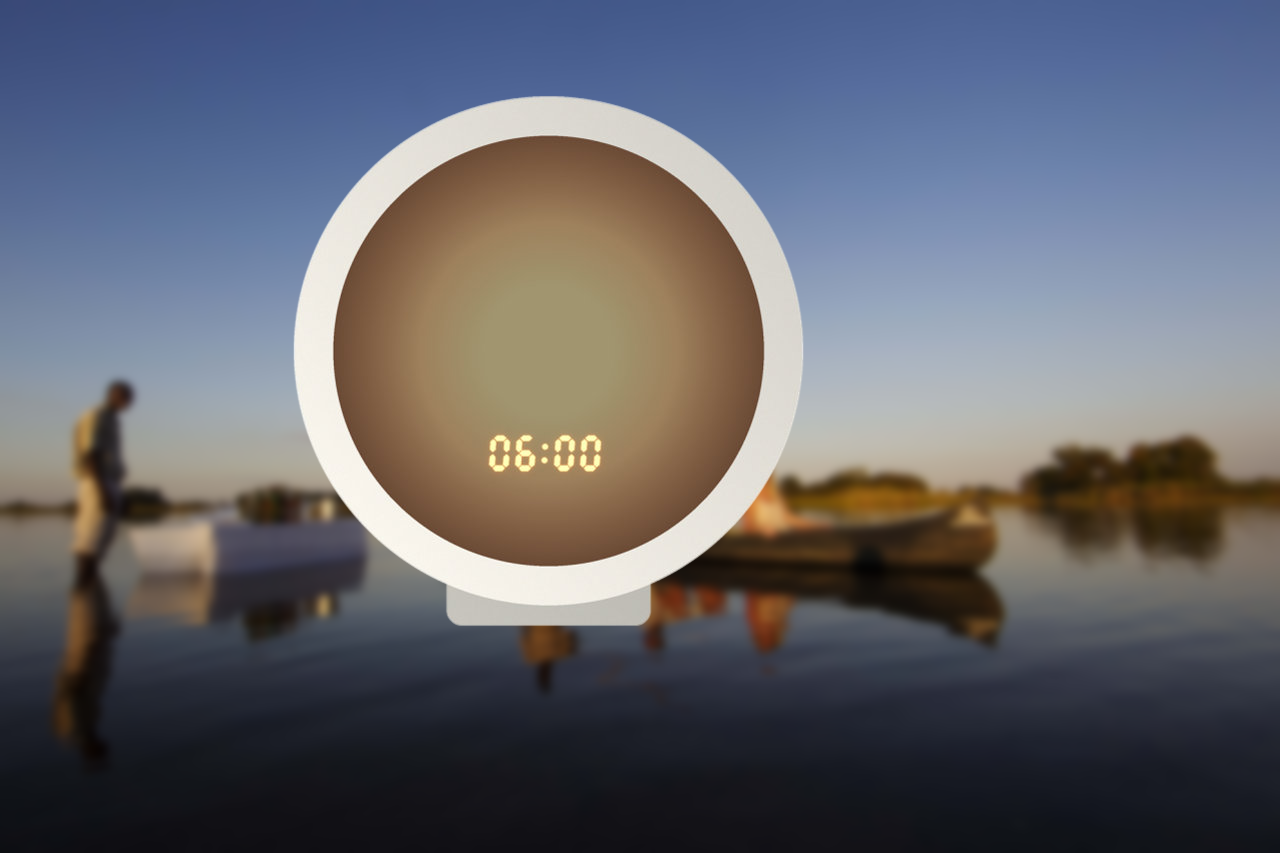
6:00
